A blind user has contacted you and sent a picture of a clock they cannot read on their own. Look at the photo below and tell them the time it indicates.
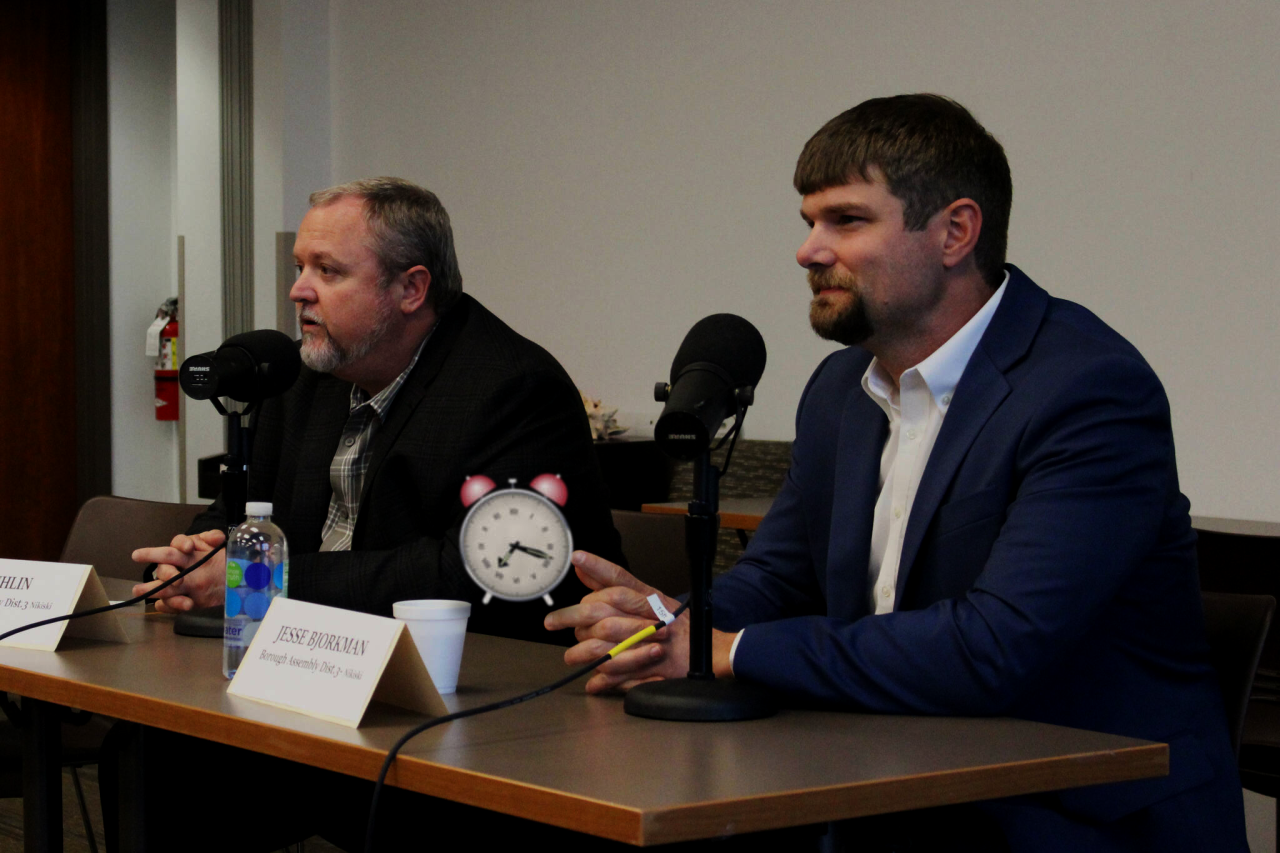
7:18
